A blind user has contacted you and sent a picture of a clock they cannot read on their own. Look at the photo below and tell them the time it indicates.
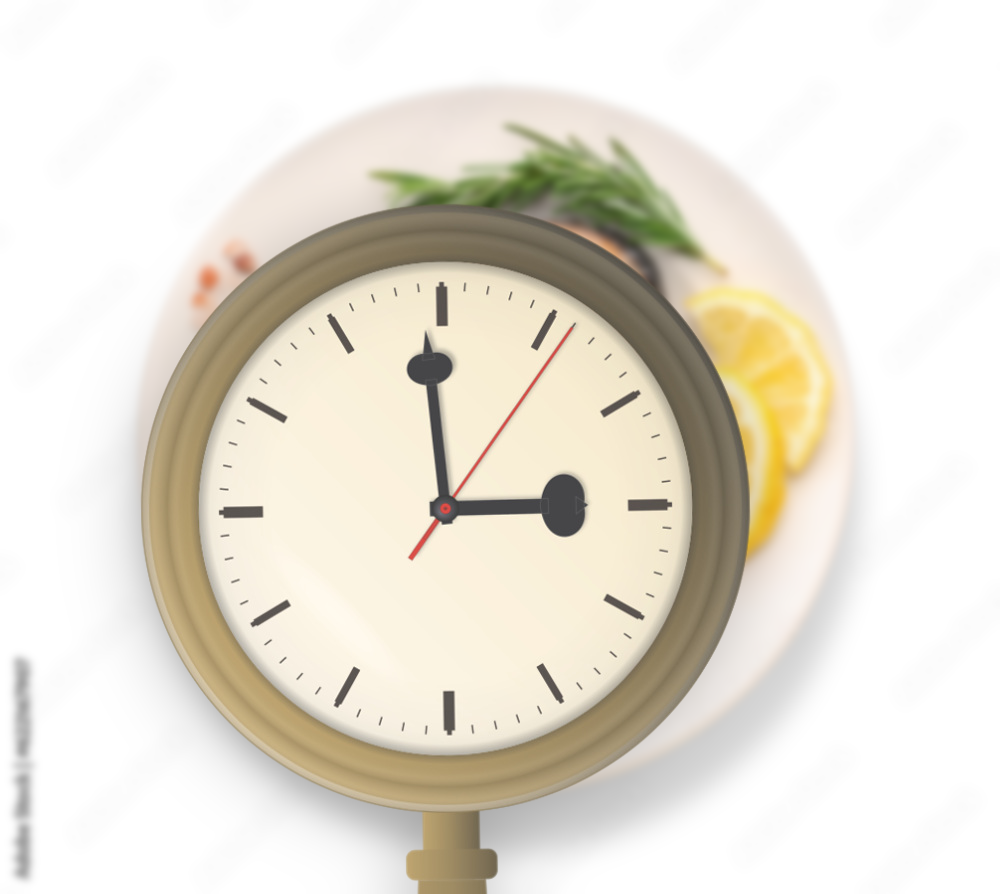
2:59:06
